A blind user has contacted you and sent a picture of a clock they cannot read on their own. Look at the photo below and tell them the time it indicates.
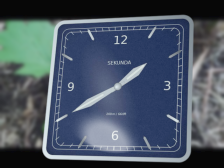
1:40
